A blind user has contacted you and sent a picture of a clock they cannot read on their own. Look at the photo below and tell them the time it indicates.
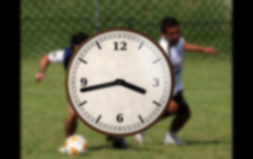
3:43
